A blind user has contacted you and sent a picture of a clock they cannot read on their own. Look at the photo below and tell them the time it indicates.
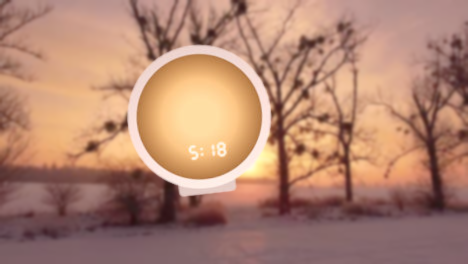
5:18
